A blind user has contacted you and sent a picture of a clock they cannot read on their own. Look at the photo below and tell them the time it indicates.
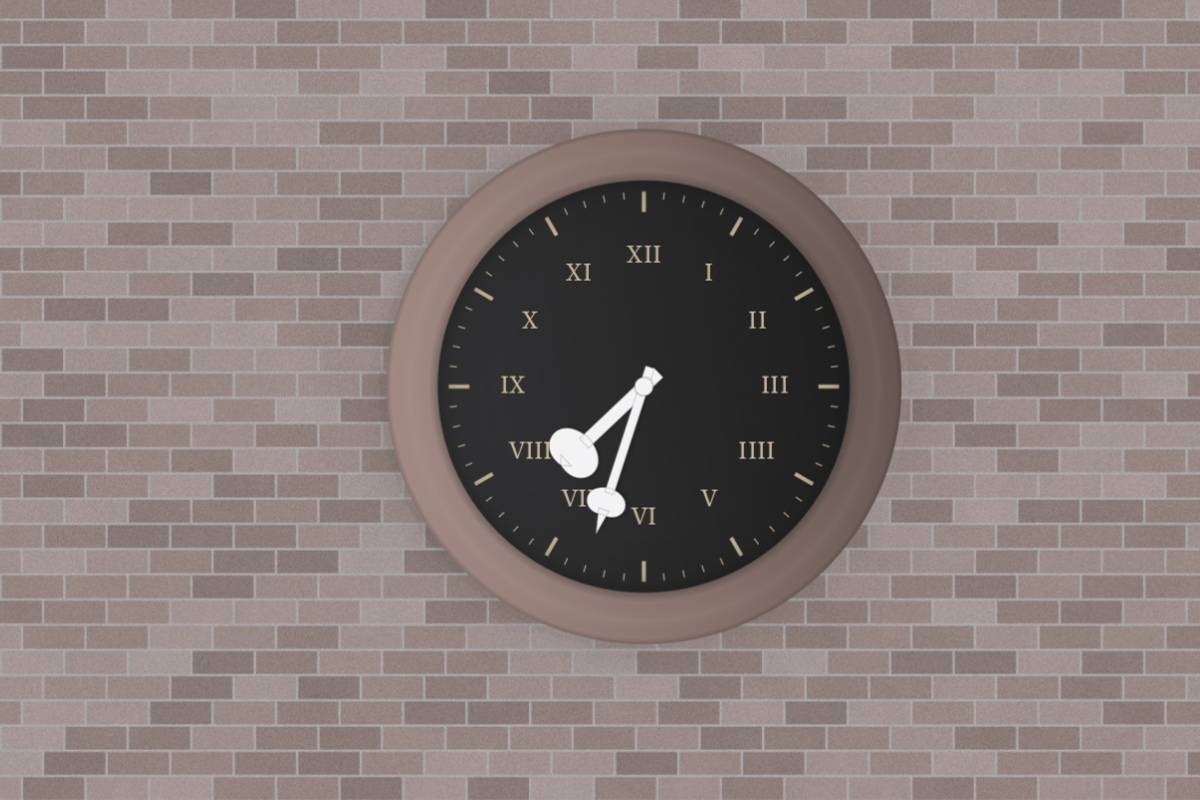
7:33
